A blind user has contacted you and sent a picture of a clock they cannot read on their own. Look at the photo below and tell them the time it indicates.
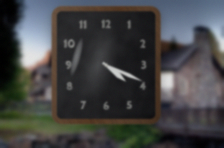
4:19
